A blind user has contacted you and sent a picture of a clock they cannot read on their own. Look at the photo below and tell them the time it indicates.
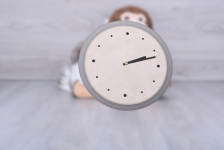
2:12
